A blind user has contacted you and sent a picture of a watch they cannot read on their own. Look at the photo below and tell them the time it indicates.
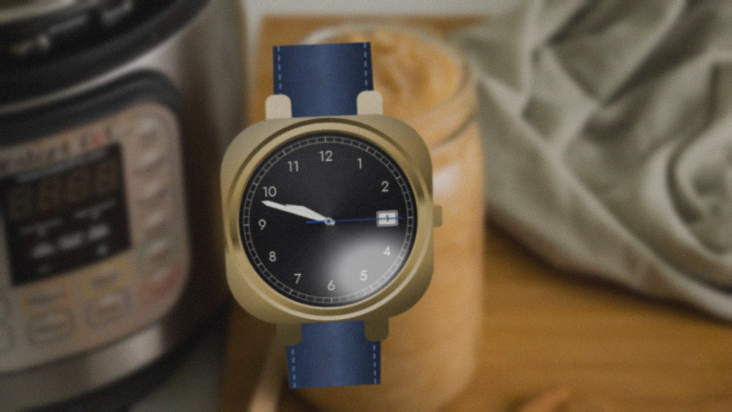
9:48:15
